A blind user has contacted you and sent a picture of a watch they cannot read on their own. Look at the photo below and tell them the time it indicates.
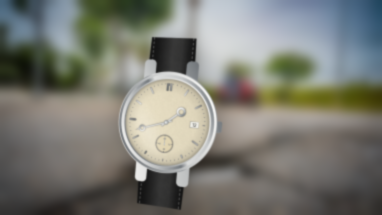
1:42
